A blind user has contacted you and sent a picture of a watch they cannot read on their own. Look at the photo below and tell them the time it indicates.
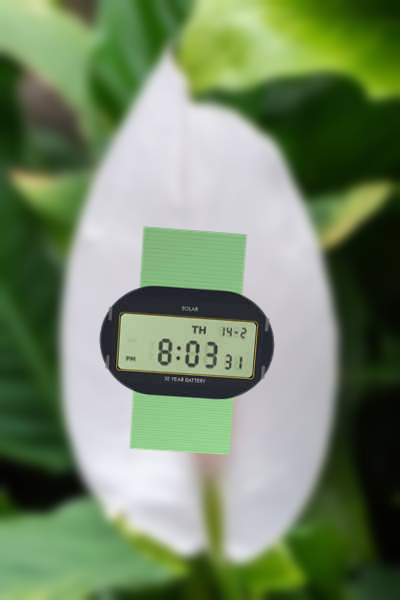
8:03:31
